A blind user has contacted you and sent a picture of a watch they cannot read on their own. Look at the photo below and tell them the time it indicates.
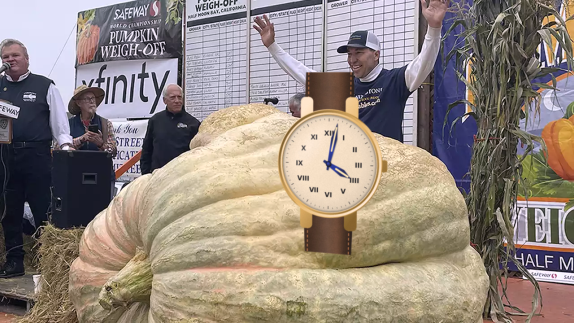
4:02
